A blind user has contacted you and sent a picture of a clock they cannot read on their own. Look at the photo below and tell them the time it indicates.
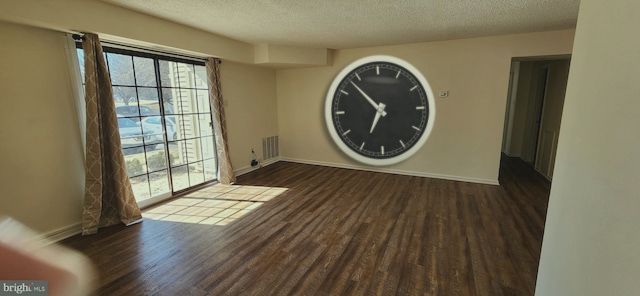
6:53
